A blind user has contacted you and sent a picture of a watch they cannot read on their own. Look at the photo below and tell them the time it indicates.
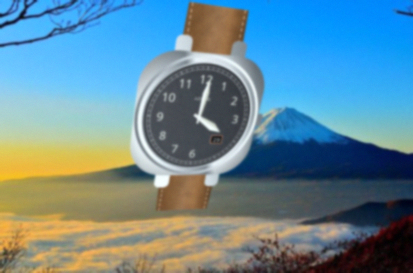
4:01
